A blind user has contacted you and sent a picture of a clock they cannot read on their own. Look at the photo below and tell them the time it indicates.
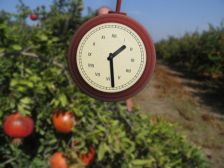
1:28
